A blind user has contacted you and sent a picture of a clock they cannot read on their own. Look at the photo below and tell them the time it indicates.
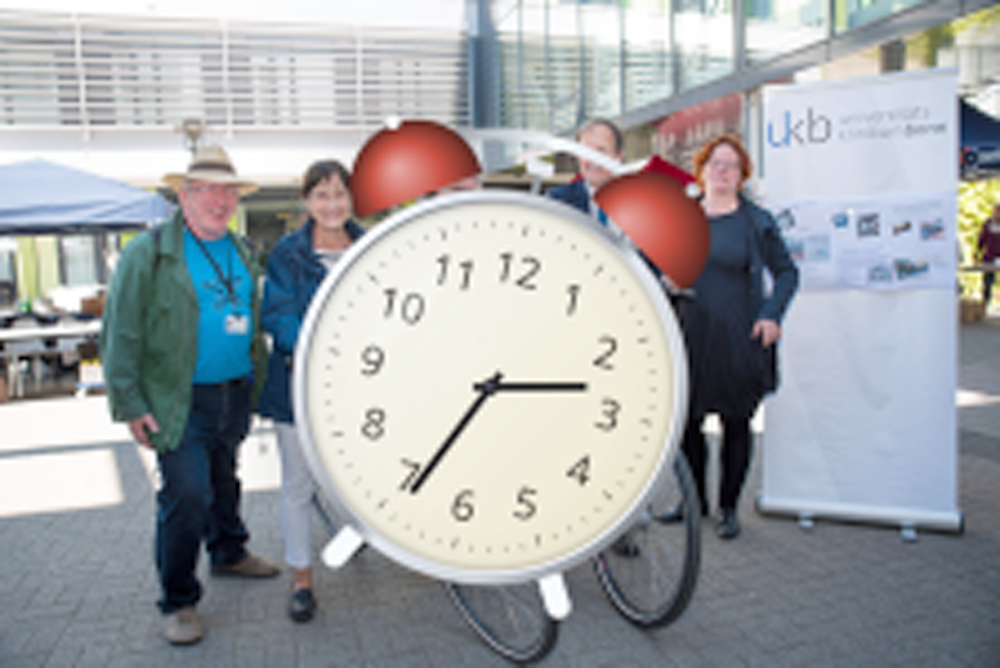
2:34
